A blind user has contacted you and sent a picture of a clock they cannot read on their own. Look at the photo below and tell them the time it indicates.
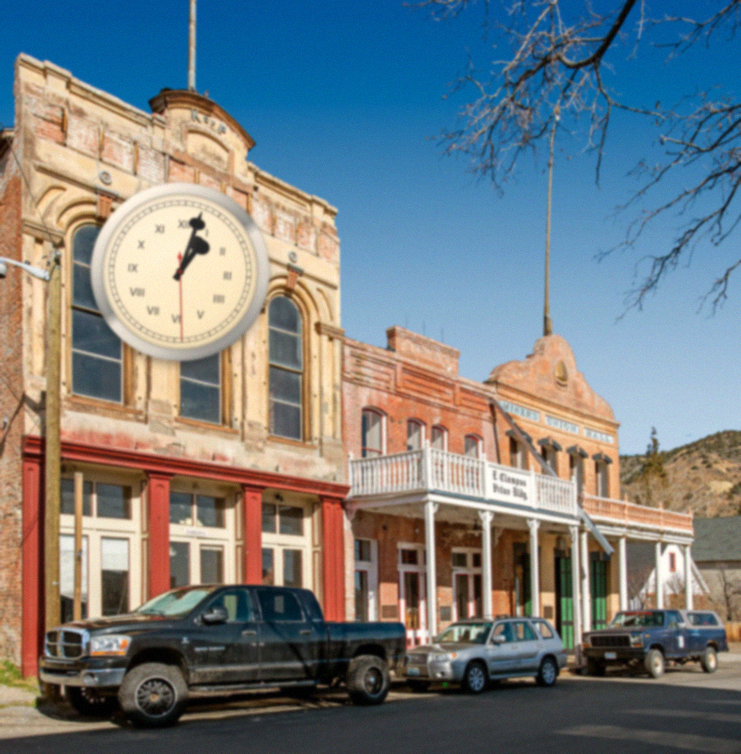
1:02:29
